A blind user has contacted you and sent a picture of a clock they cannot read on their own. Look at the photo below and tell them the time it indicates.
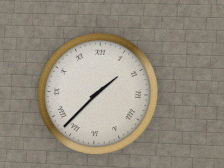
1:37
